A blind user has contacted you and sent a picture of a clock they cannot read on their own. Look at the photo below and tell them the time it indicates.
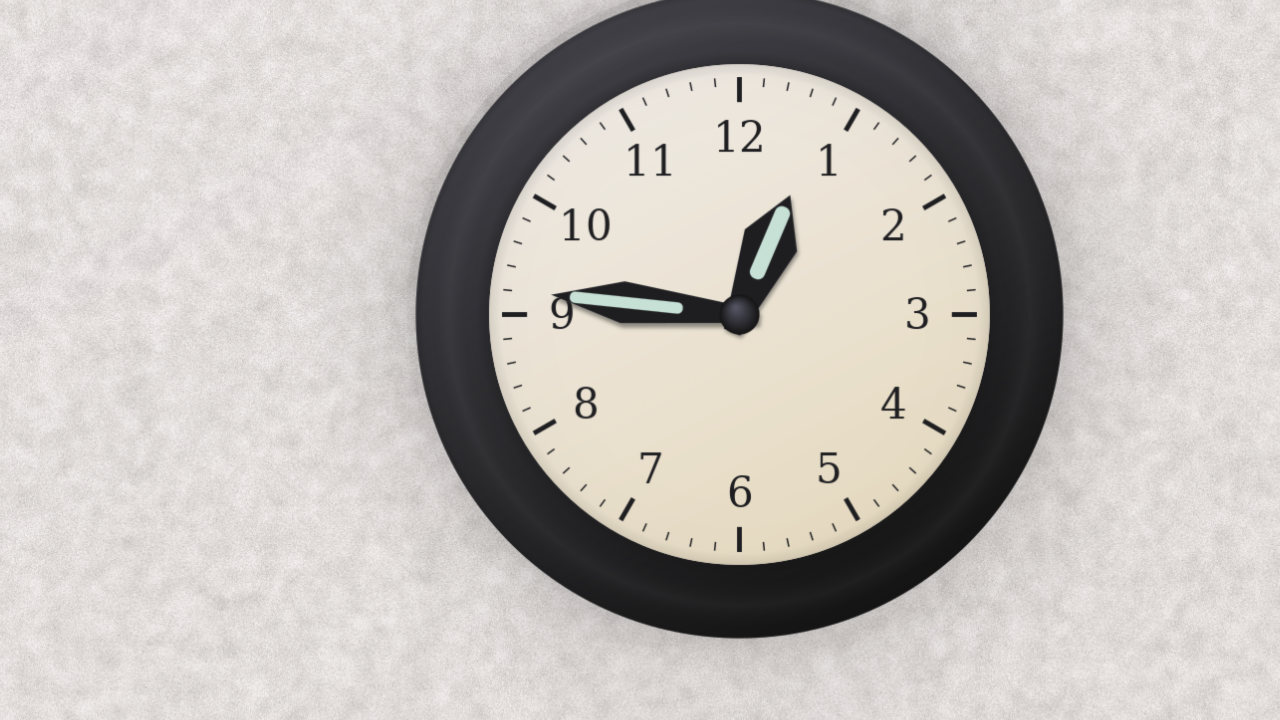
12:46
